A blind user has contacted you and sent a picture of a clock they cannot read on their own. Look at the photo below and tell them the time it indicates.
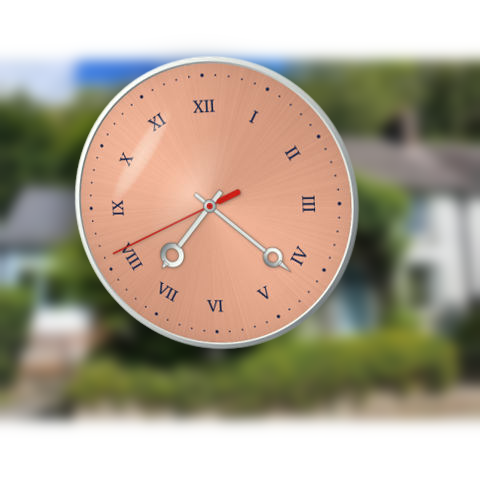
7:21:41
